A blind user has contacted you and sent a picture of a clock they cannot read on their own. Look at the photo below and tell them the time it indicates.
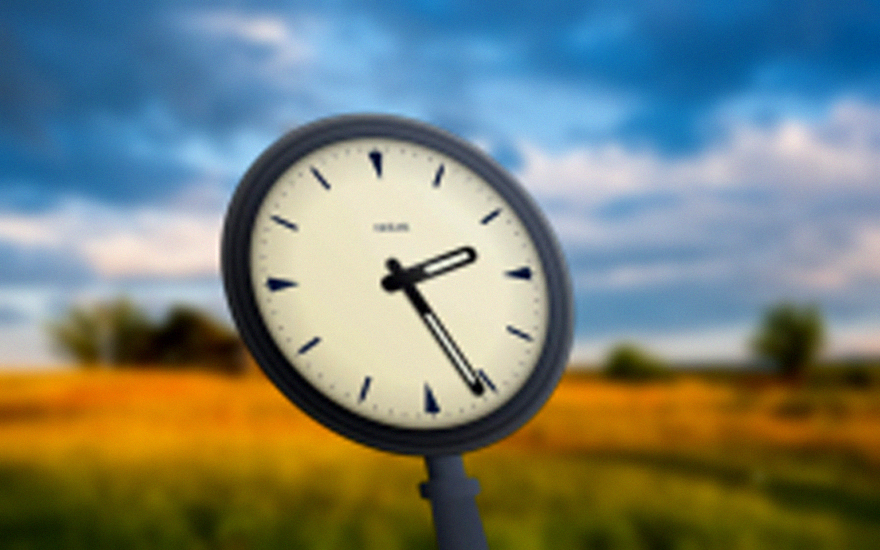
2:26
